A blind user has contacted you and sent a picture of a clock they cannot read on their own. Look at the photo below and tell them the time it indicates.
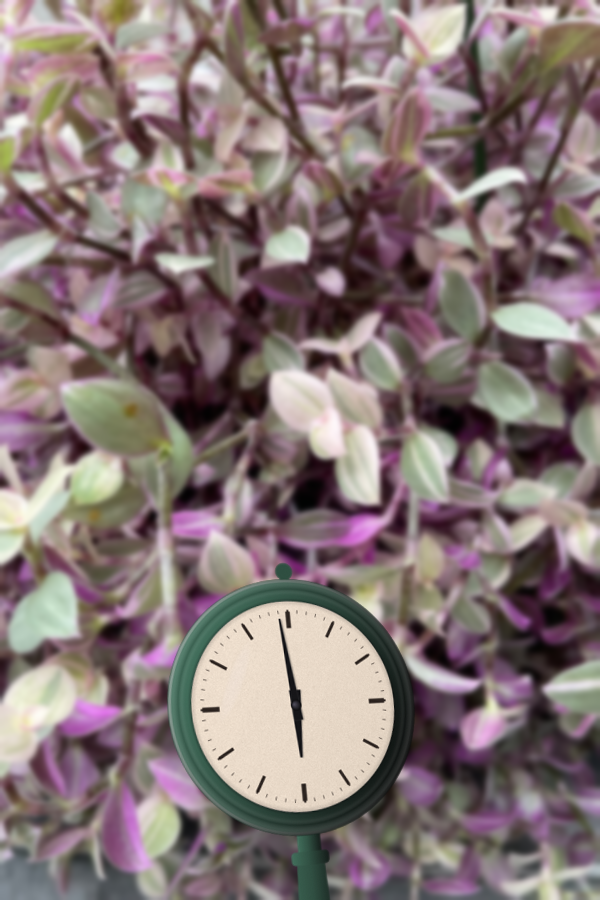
5:59
